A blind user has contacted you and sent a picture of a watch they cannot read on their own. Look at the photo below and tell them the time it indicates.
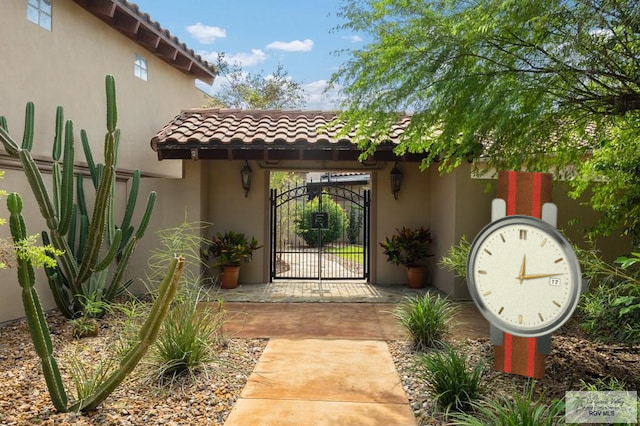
12:13
